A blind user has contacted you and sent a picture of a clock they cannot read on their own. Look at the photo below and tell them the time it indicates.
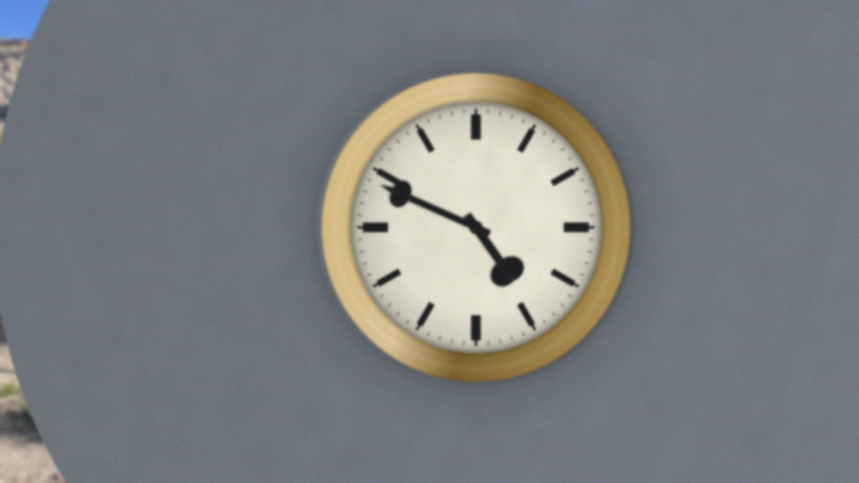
4:49
